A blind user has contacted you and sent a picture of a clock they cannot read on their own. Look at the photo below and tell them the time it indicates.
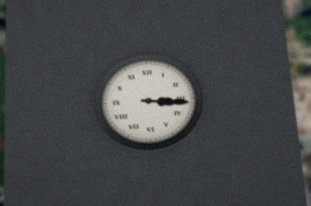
3:16
